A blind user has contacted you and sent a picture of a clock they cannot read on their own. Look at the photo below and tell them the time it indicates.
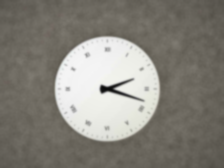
2:18
